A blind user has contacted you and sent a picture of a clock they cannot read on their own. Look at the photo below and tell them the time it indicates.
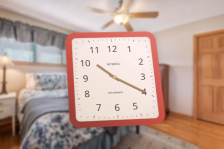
10:20
